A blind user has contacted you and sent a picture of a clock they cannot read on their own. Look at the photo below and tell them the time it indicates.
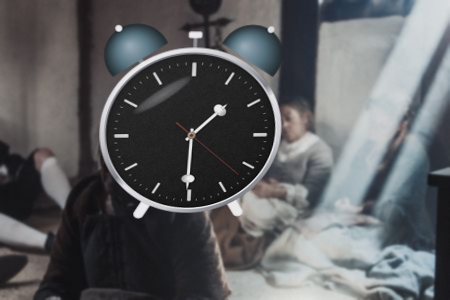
1:30:22
